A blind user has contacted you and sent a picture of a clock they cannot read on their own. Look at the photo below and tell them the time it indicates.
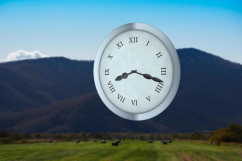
8:18
